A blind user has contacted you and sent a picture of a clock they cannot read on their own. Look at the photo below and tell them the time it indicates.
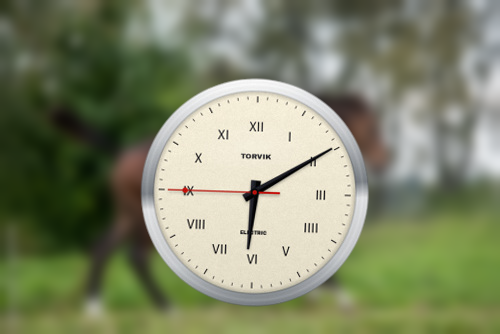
6:09:45
